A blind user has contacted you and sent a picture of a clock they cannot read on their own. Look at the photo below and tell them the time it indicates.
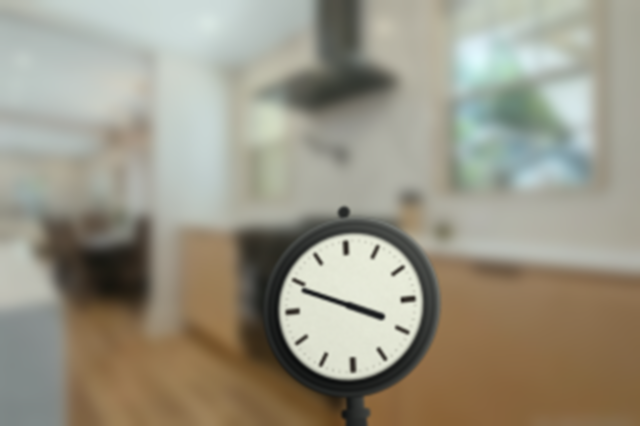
3:49
